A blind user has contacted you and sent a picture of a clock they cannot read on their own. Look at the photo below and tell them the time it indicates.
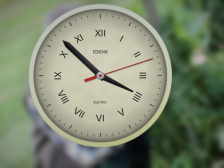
3:52:12
